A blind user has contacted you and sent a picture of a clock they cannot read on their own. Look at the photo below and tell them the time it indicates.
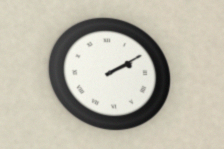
2:10
